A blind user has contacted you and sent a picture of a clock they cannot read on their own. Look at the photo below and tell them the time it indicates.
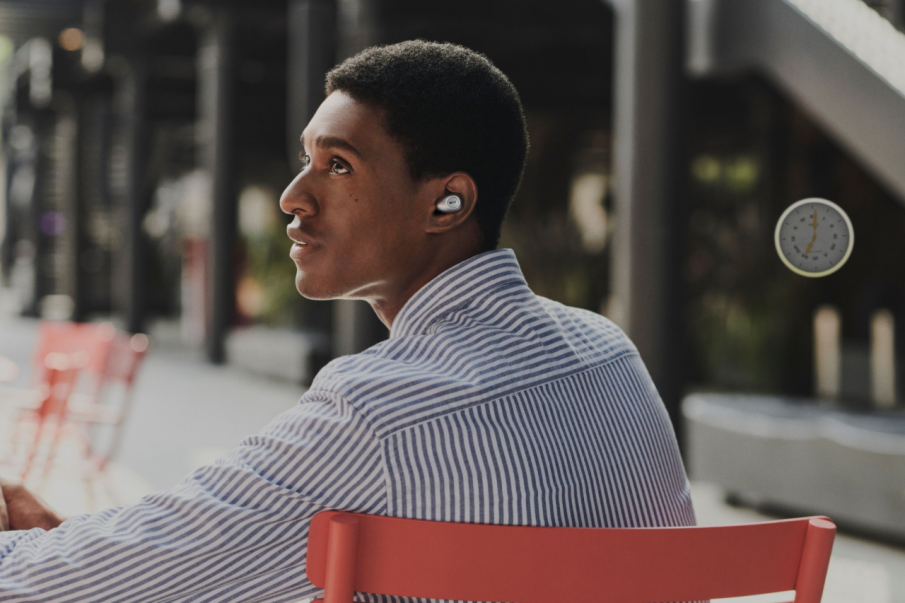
7:01
